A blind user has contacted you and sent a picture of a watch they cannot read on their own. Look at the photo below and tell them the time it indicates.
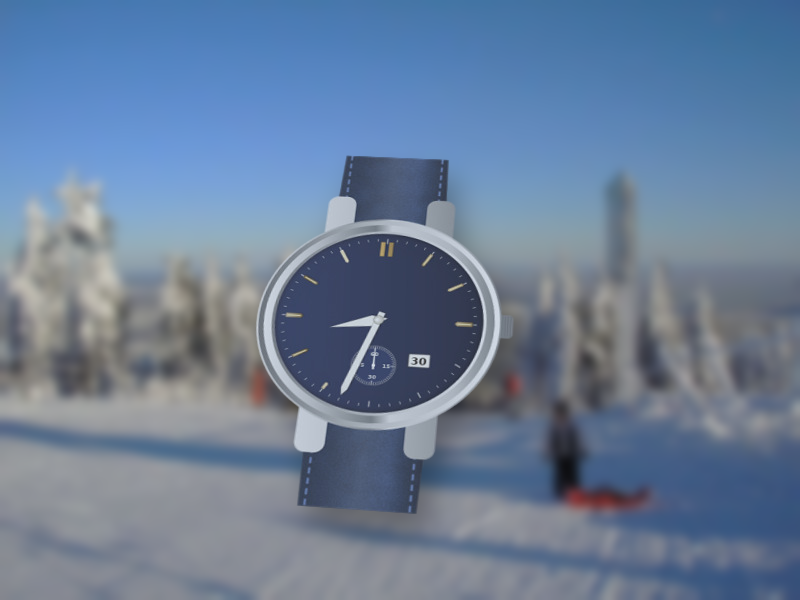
8:33
